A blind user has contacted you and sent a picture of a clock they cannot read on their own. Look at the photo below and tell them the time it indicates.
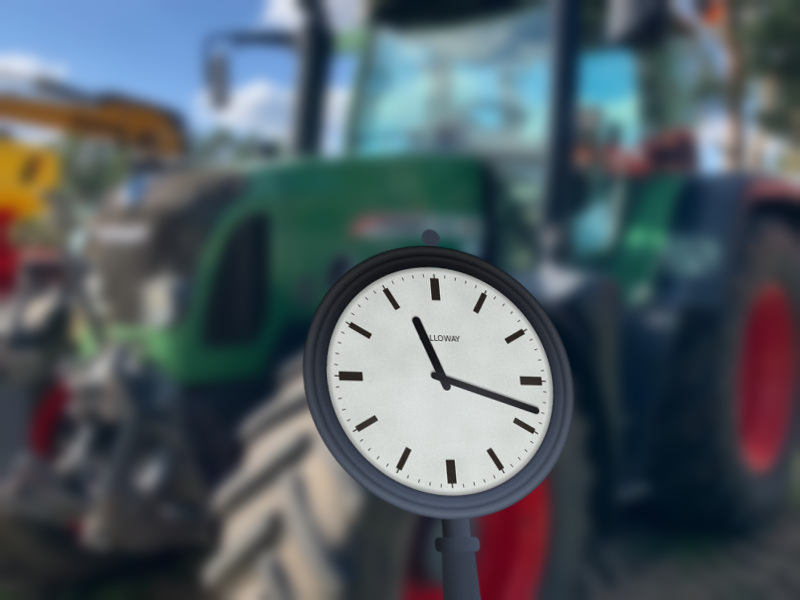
11:18
